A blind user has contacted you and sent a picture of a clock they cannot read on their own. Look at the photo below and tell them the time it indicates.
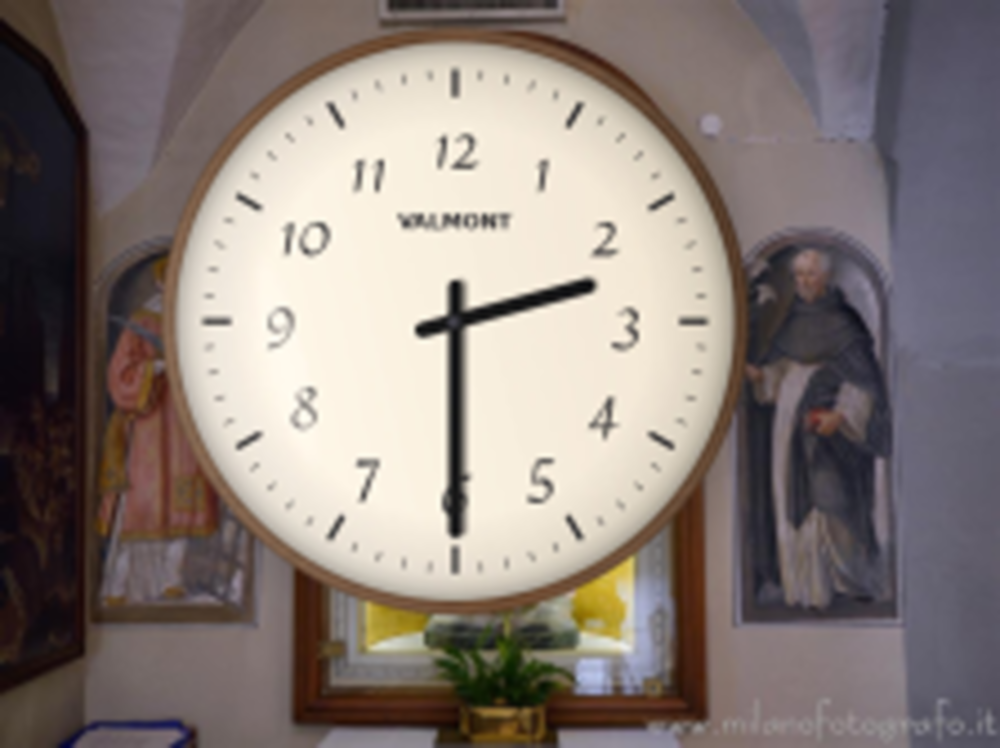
2:30
